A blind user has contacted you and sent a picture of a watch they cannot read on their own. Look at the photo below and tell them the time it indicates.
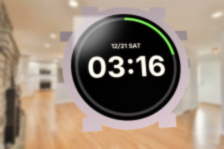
3:16
